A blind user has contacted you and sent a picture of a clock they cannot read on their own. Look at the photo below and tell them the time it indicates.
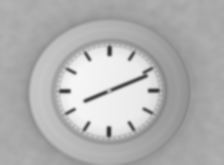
8:11
